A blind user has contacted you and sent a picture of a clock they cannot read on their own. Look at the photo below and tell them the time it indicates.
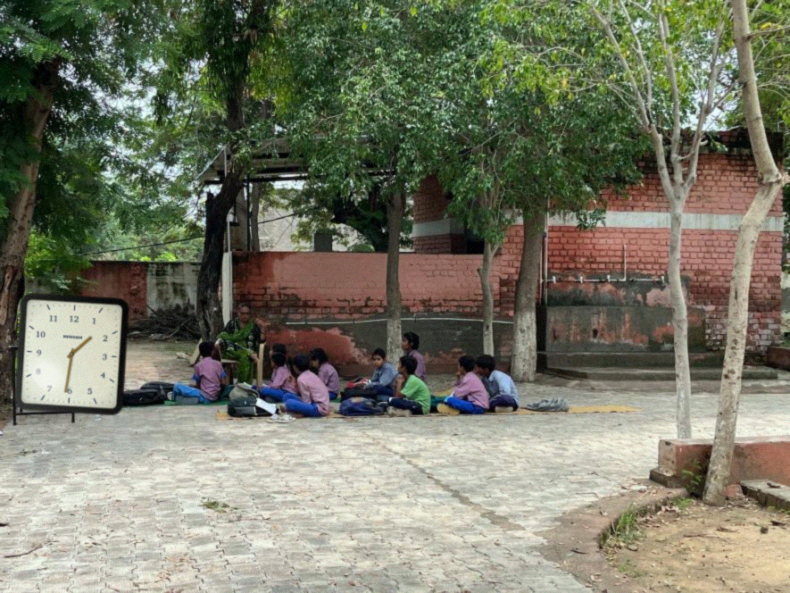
1:31
